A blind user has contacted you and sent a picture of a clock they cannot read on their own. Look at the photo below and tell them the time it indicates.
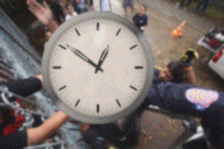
12:51
